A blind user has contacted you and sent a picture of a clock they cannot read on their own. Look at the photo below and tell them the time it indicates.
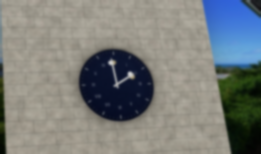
1:59
